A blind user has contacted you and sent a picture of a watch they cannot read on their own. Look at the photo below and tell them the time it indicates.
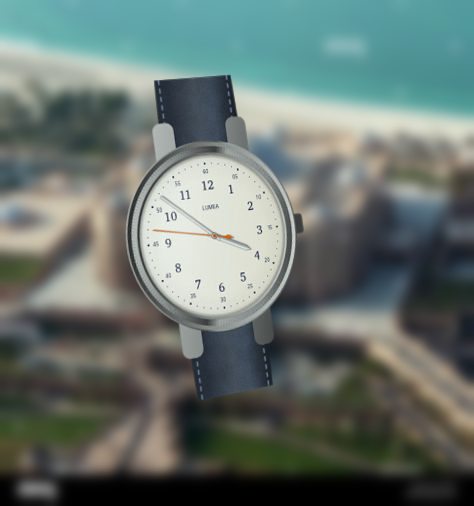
3:51:47
